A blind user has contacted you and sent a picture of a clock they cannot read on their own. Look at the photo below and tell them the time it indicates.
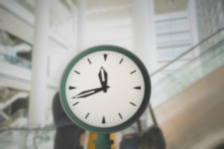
11:42
